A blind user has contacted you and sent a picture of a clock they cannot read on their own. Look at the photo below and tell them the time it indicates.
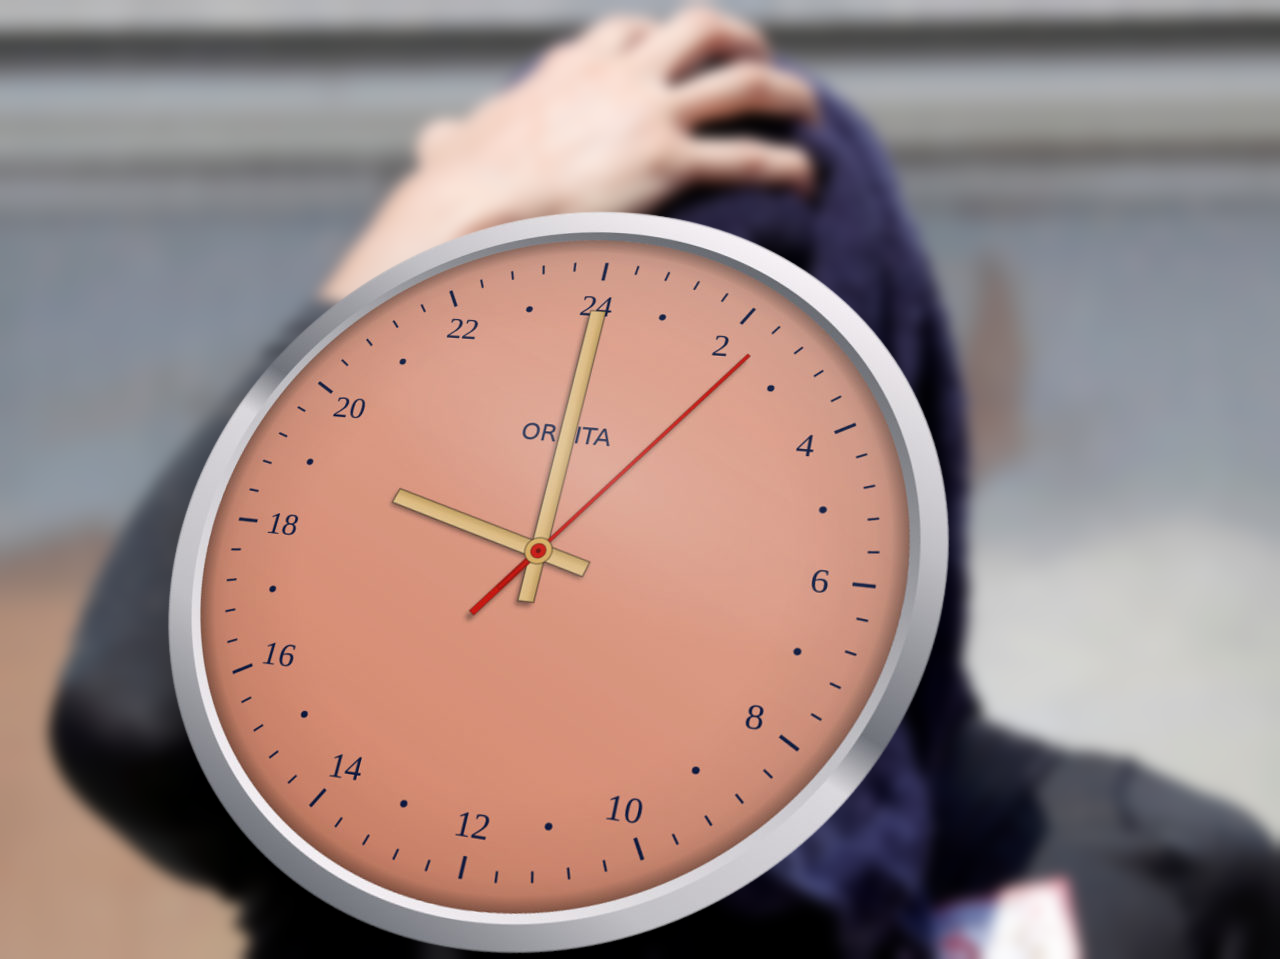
19:00:06
